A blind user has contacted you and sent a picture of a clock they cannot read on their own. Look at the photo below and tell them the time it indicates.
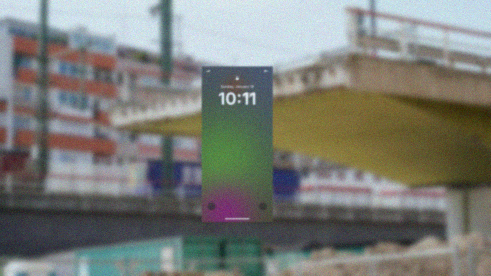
10:11
